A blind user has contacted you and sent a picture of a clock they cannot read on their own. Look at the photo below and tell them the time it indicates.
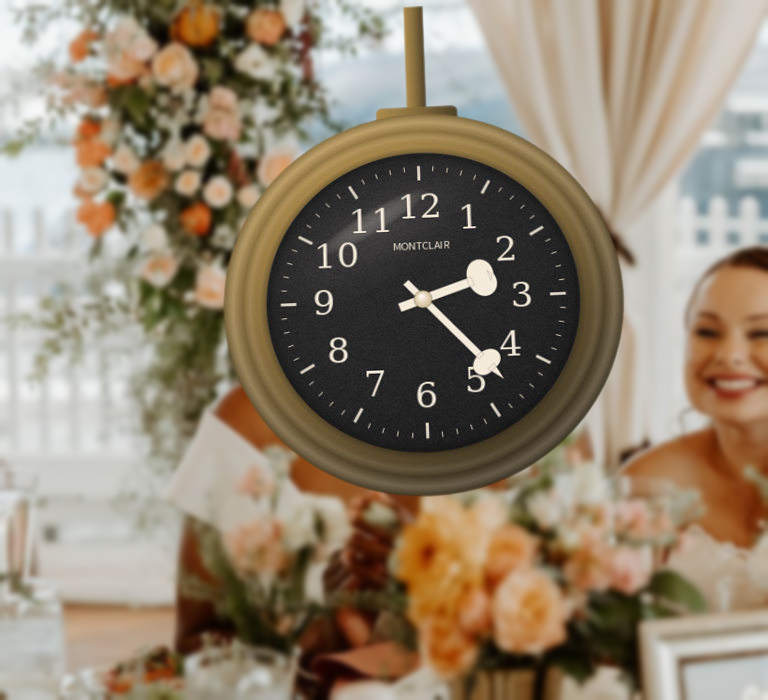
2:23
